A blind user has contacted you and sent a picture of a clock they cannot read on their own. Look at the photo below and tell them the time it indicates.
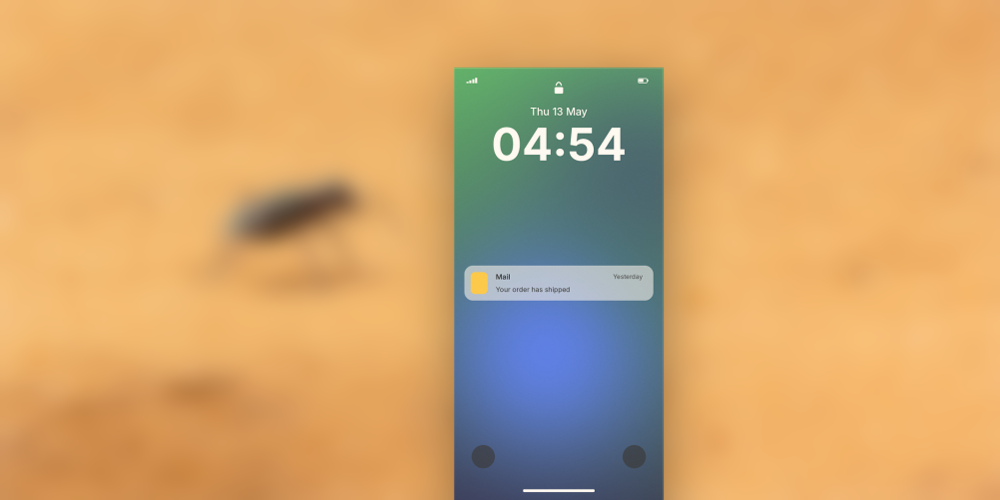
4:54
